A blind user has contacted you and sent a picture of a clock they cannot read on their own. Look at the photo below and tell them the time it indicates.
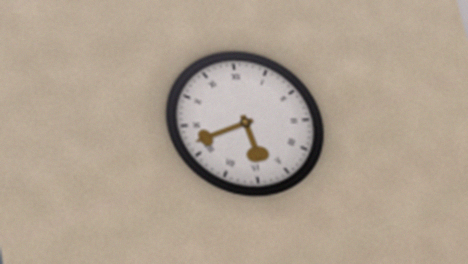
5:42
